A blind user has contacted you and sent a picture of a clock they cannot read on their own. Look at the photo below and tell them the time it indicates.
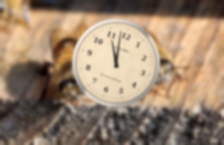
10:58
